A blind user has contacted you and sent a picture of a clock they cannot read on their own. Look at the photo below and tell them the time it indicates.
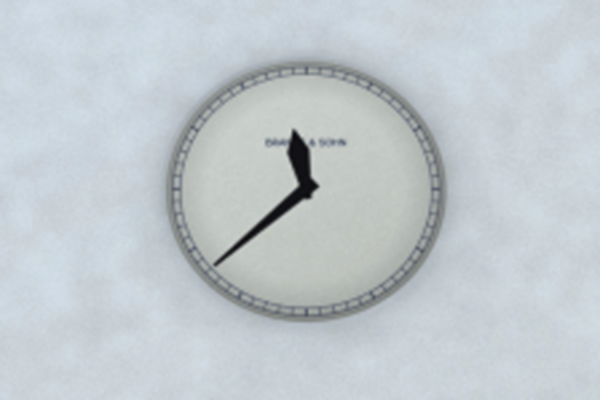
11:38
